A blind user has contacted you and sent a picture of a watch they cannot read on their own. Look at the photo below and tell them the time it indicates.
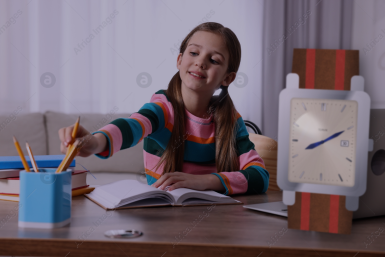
8:10
